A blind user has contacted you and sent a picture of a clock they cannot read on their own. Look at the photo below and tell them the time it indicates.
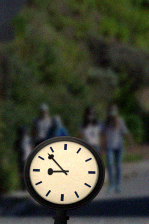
8:53
